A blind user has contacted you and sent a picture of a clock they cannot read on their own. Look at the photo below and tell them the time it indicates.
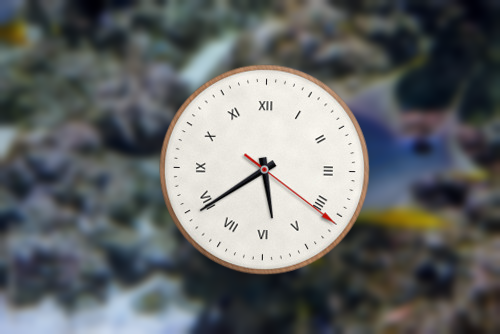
5:39:21
